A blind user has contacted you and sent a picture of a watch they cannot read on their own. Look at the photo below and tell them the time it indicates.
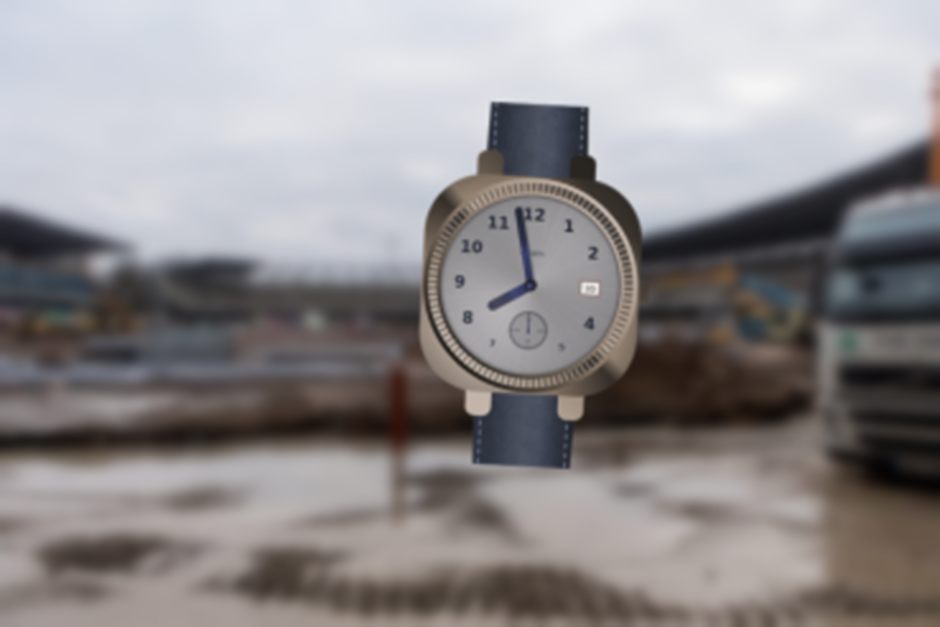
7:58
